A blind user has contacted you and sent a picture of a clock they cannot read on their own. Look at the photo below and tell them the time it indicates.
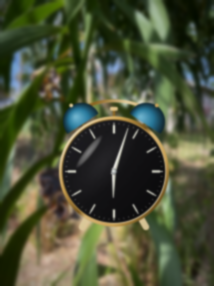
6:03
